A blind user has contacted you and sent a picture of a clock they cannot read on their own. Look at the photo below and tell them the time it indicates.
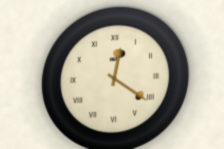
12:21
